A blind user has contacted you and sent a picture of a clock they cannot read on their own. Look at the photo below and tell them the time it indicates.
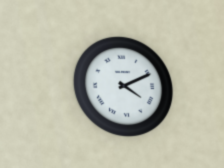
4:11
